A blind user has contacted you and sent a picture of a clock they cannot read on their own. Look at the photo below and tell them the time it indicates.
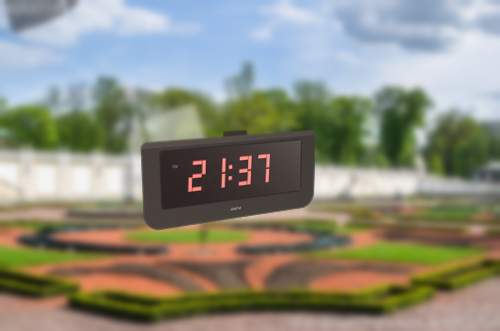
21:37
